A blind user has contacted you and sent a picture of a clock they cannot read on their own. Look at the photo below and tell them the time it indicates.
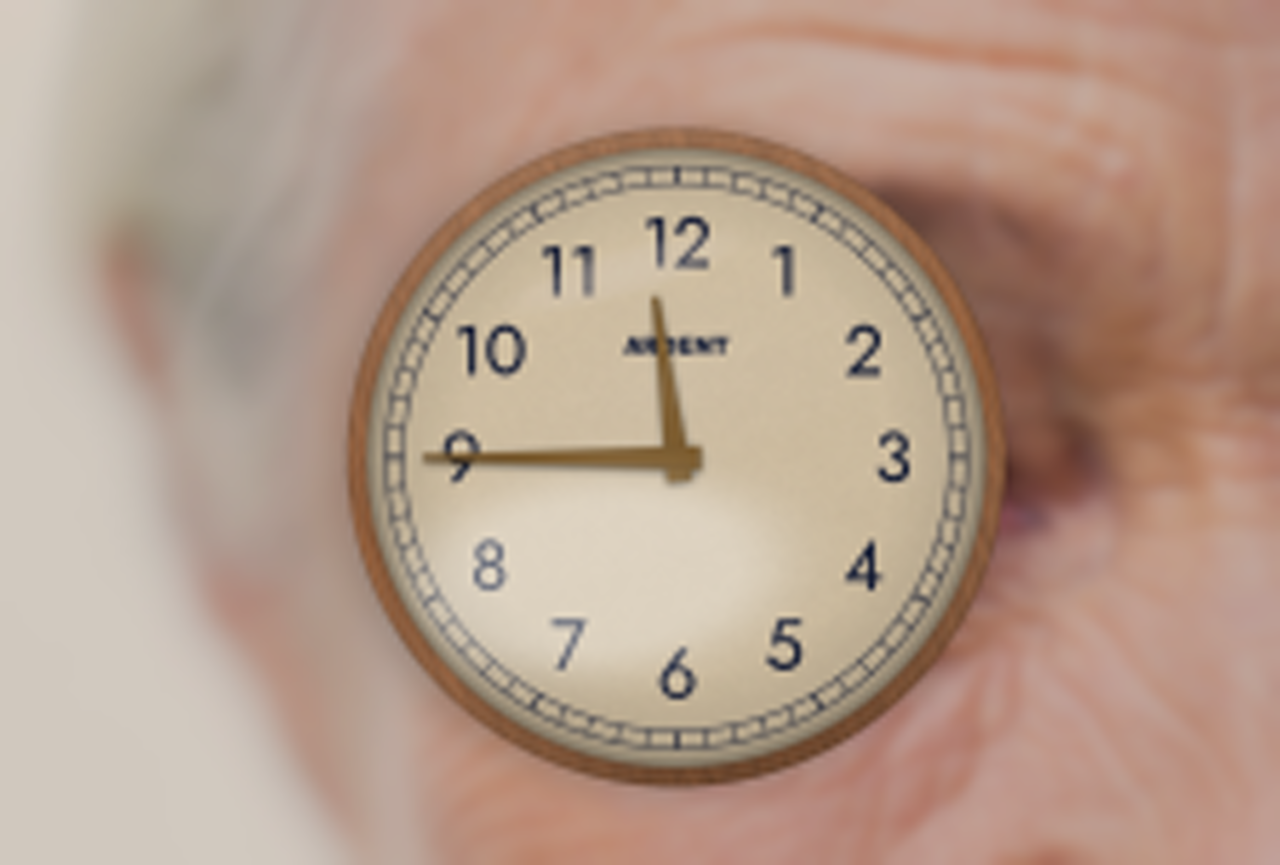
11:45
